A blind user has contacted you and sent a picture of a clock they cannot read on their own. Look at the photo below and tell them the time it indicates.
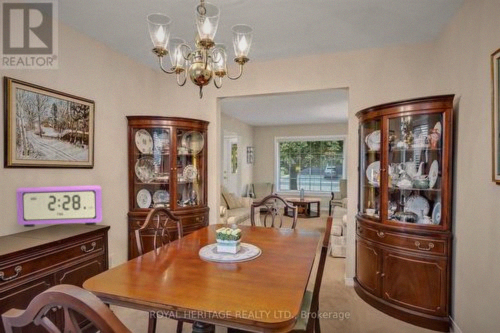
2:28
